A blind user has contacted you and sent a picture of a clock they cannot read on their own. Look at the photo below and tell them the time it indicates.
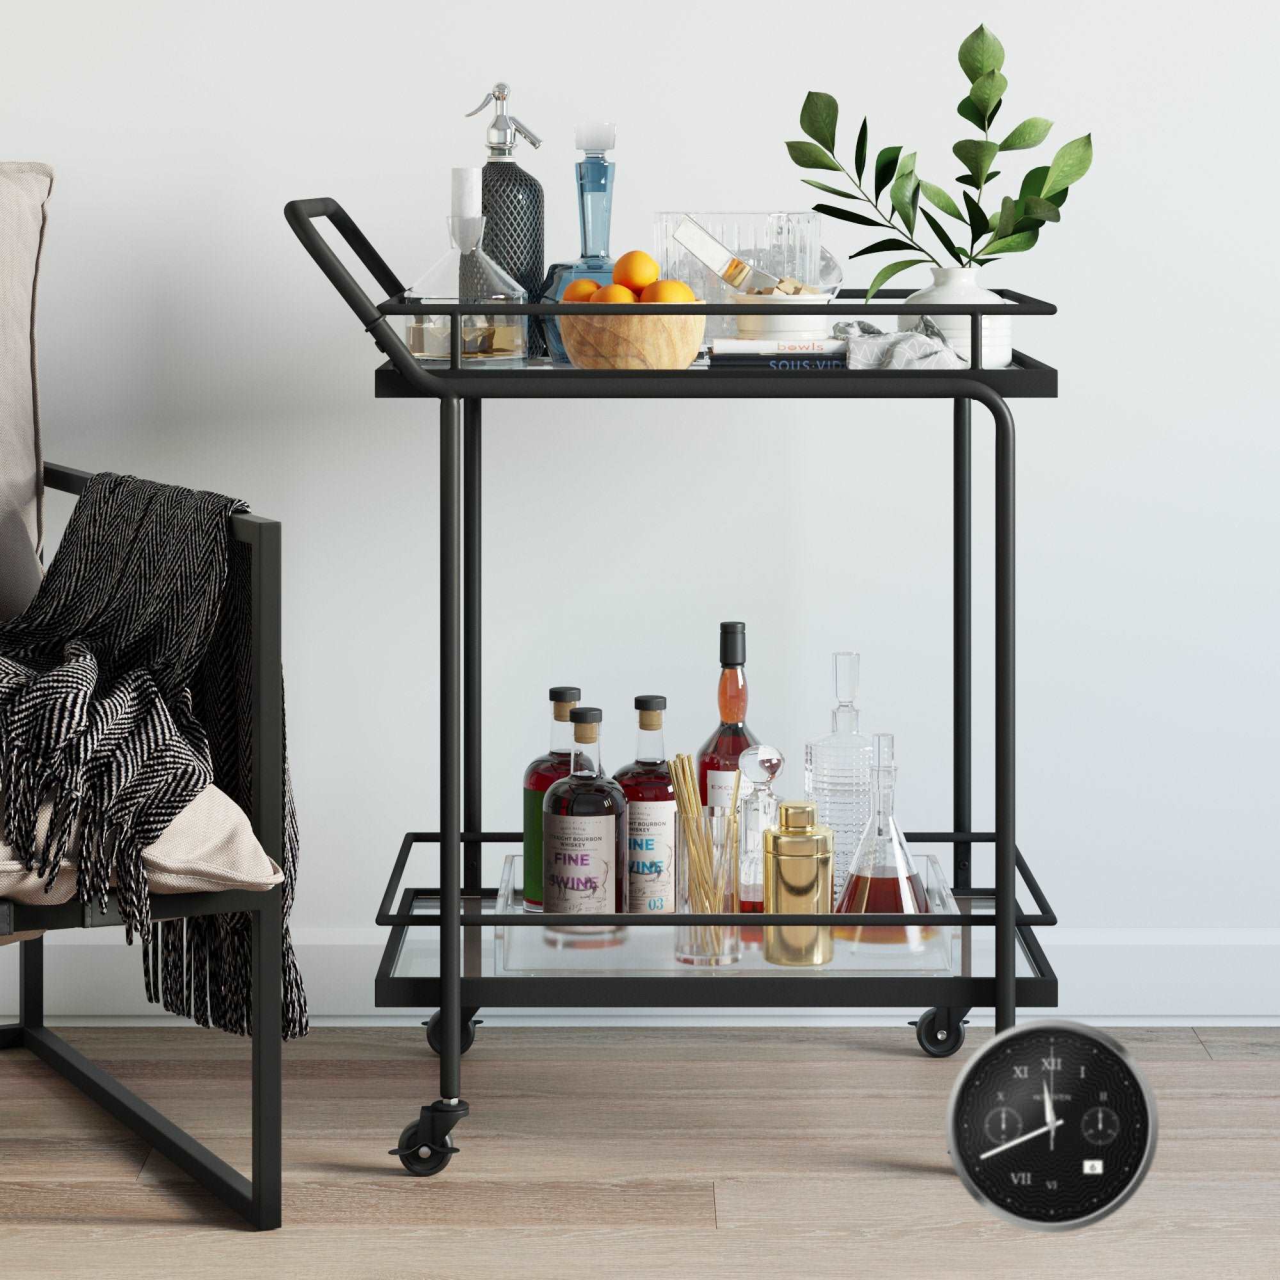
11:41
